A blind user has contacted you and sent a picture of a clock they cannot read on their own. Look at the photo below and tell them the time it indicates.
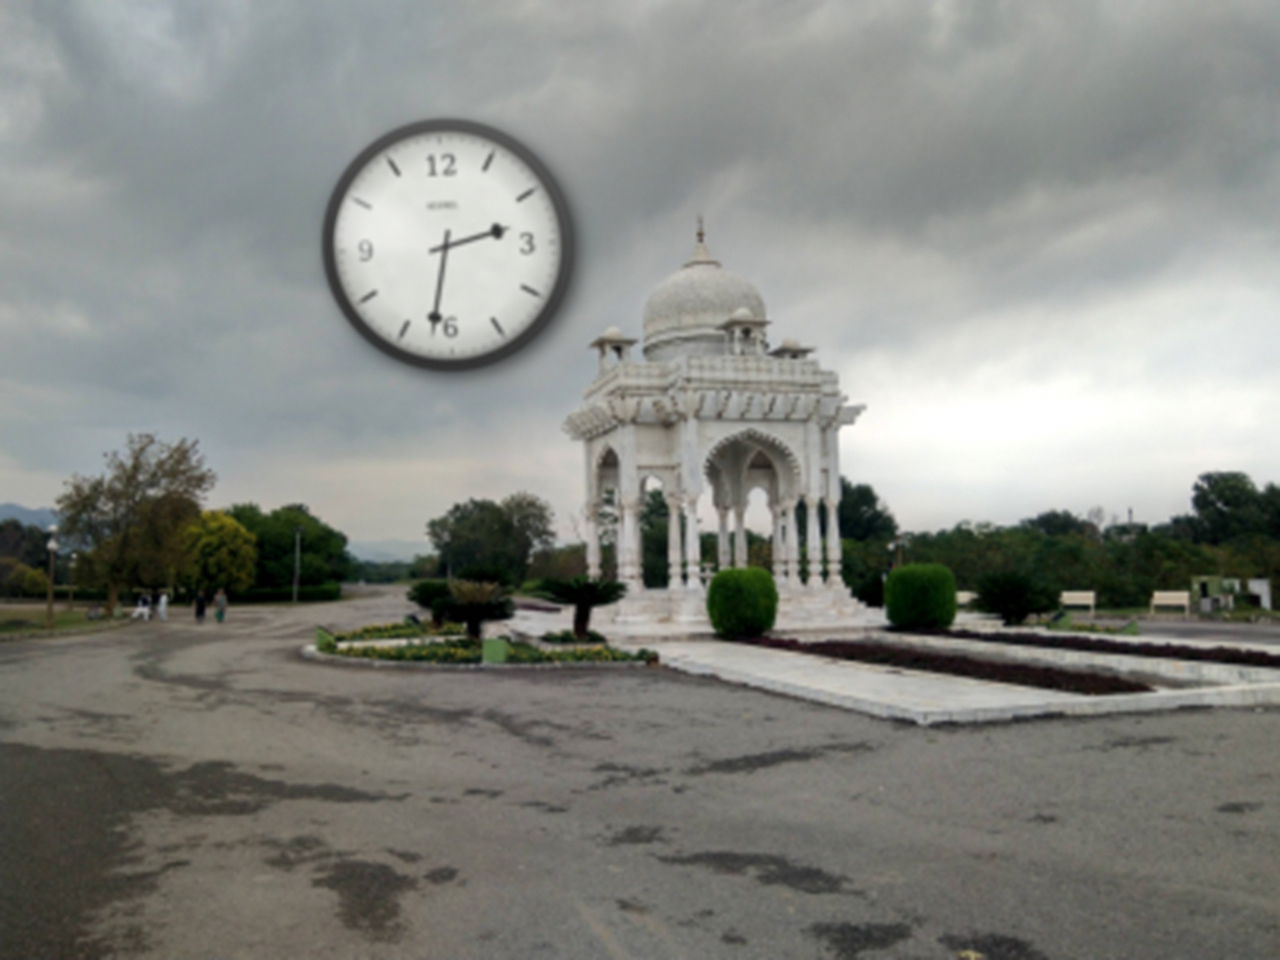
2:32
